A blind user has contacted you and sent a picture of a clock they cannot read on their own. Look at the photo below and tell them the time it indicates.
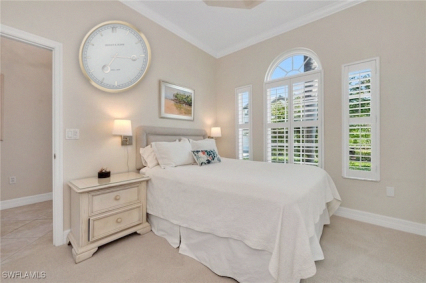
7:16
